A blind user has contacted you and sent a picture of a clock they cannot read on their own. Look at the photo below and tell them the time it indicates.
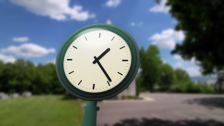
1:24
